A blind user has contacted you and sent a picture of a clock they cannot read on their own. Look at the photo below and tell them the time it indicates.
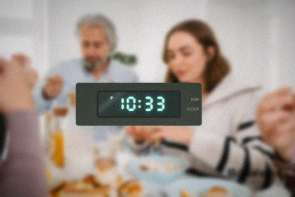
10:33
